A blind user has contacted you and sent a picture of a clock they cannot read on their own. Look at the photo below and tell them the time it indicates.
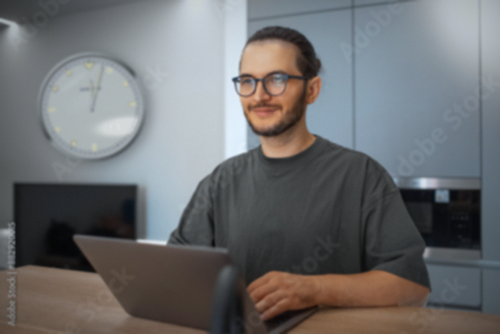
12:03
